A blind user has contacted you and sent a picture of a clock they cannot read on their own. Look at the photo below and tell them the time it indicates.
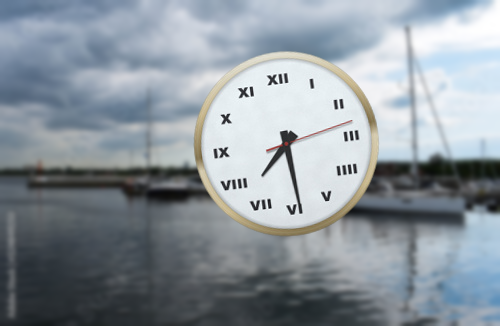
7:29:13
